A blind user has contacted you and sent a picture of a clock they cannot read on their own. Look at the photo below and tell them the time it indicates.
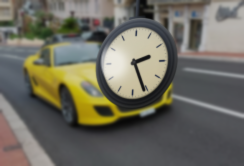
2:26
